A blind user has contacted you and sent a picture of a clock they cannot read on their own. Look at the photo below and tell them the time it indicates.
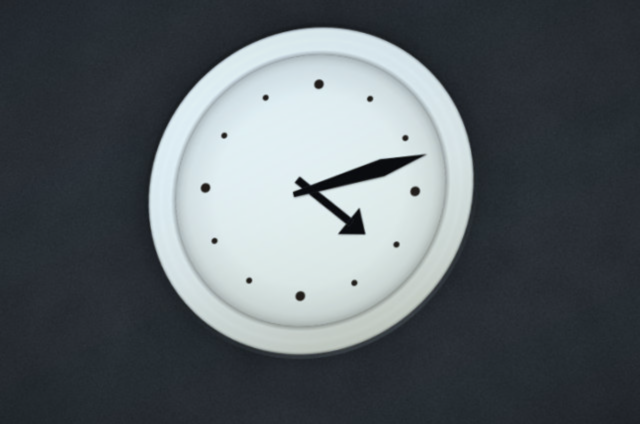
4:12
